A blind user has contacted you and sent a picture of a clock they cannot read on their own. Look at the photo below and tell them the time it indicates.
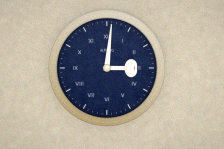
3:01
